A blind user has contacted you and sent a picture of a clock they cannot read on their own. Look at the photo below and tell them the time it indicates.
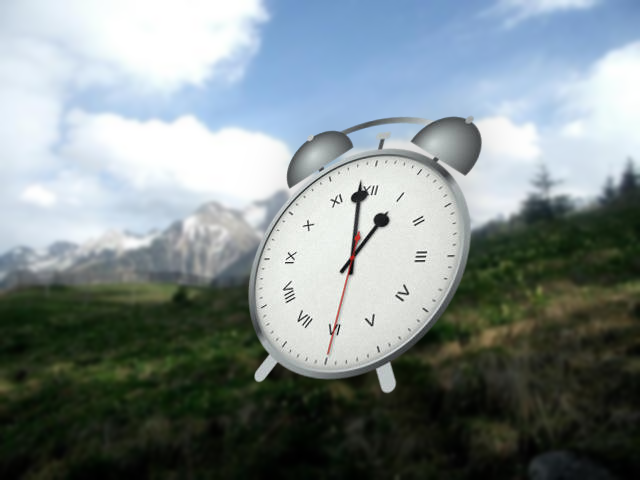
12:58:30
